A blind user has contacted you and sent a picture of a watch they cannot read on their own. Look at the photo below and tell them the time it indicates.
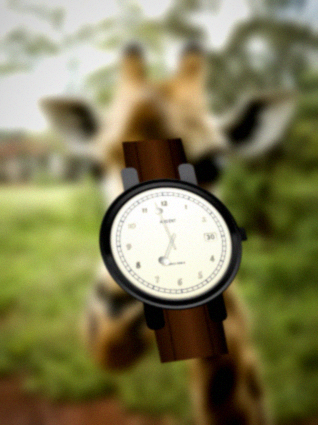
6:58
